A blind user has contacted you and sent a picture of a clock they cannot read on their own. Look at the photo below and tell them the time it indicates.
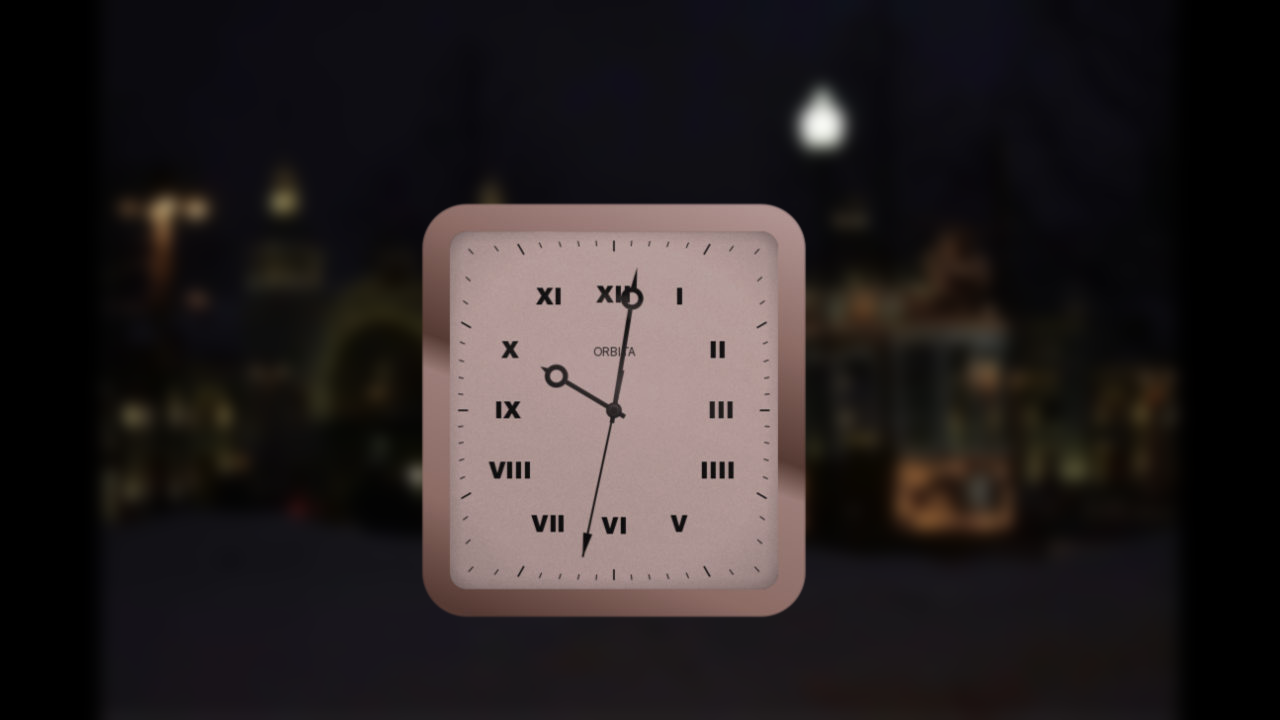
10:01:32
